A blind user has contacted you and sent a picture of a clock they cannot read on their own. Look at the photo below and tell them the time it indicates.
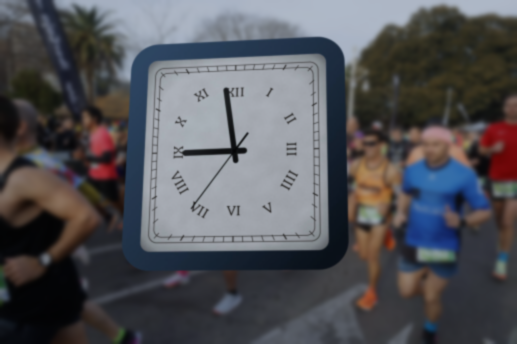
8:58:36
